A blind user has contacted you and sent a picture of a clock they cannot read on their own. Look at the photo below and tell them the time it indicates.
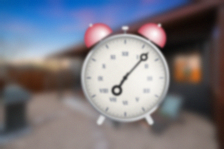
7:07
